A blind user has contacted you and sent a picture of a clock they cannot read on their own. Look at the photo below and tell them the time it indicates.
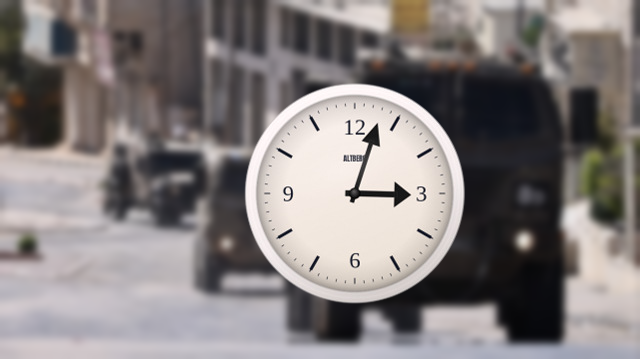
3:03
